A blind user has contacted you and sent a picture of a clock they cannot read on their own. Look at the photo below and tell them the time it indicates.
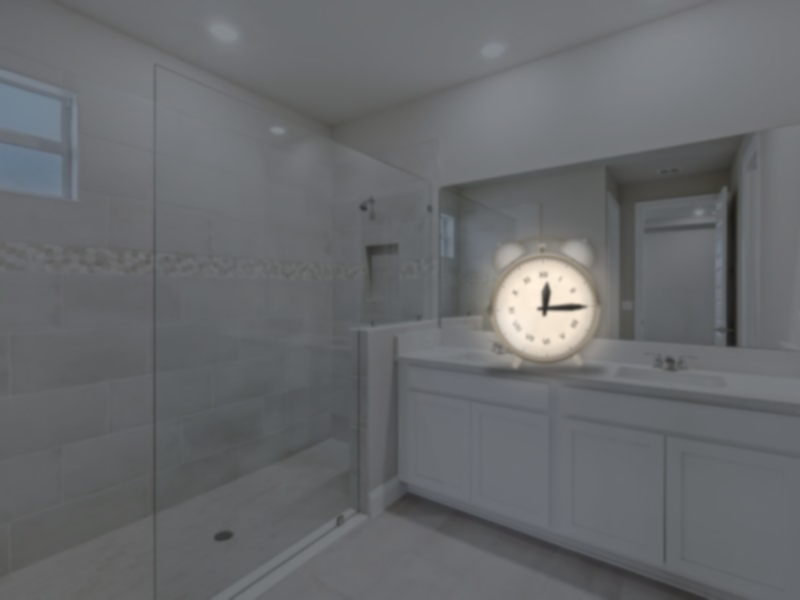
12:15
